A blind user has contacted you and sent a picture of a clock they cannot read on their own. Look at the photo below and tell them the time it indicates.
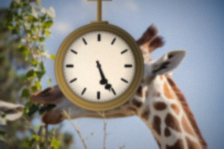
5:26
